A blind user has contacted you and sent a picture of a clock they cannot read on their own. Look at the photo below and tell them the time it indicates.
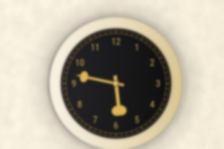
5:47
